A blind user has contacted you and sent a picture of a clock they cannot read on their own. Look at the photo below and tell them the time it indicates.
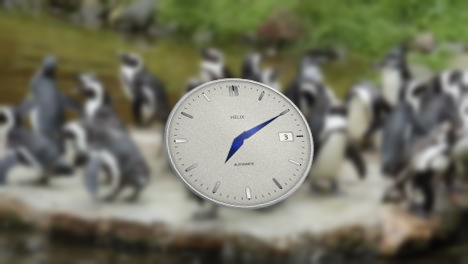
7:10
